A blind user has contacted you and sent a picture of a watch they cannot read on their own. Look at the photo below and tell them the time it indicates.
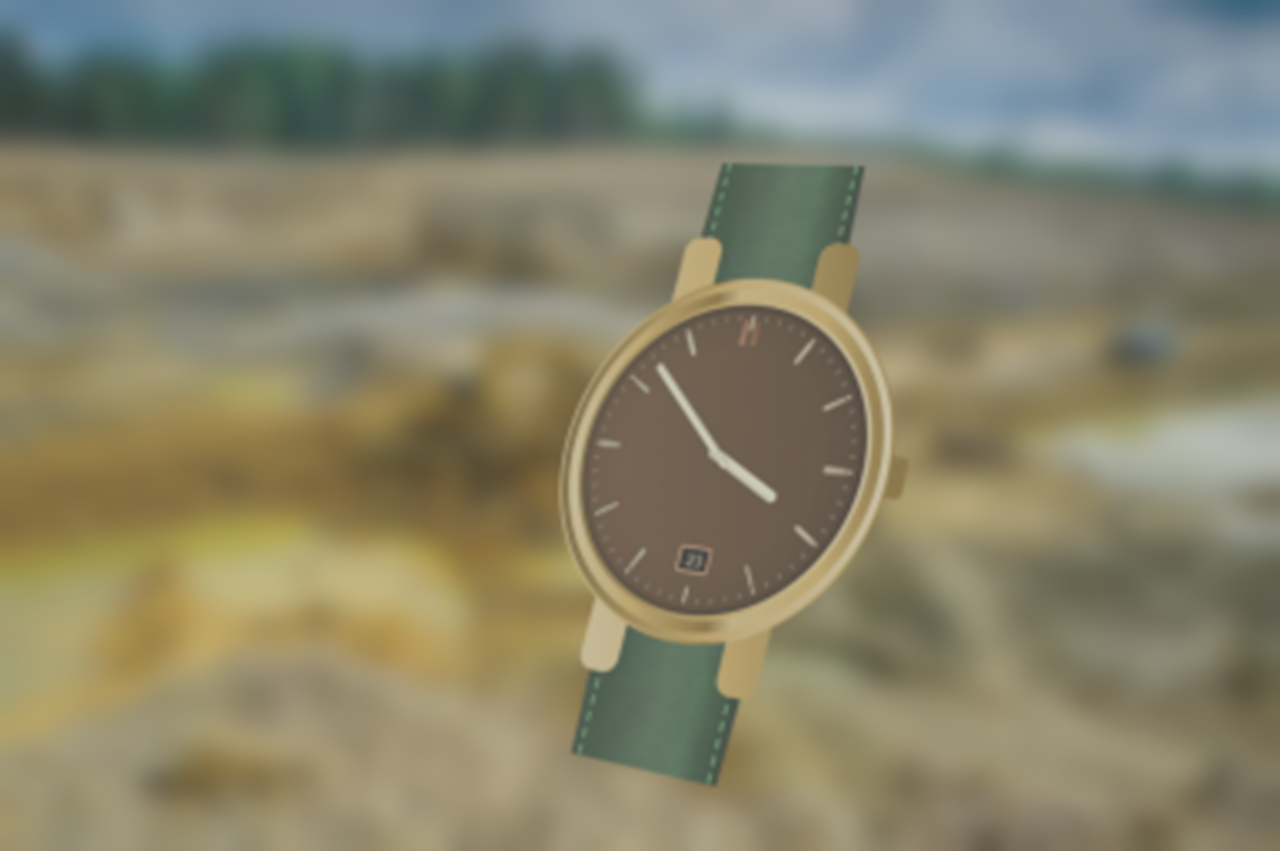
3:52
